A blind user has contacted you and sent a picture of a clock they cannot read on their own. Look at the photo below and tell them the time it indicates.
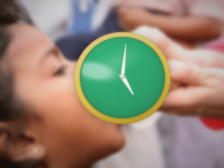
5:01
